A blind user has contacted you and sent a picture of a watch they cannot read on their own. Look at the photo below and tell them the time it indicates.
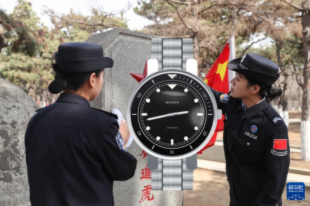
2:43
